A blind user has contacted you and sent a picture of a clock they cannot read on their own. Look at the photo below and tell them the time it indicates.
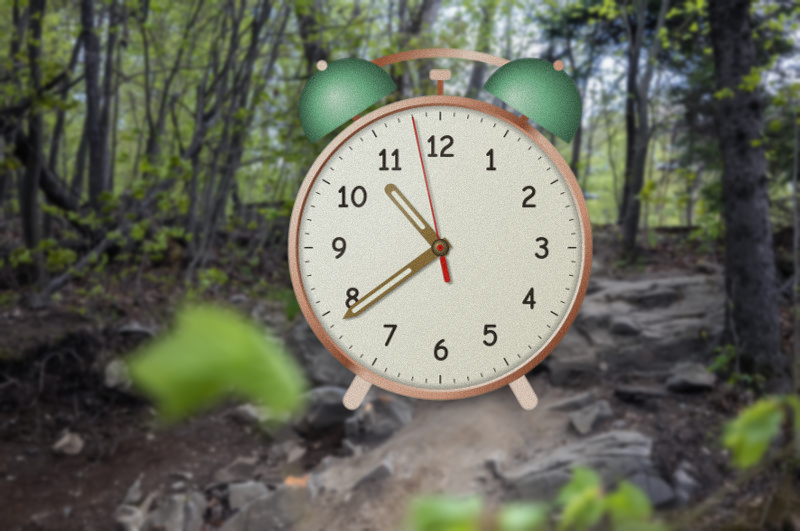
10:38:58
